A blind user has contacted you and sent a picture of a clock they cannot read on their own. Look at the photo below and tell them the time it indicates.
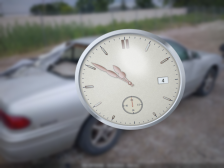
10:51
